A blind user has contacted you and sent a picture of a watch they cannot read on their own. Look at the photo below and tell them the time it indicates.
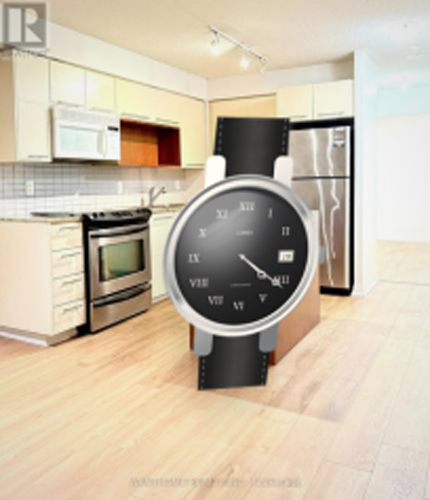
4:21
